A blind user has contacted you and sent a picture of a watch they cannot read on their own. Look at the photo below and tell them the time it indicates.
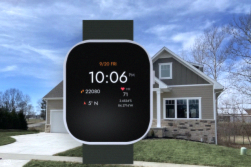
10:06
